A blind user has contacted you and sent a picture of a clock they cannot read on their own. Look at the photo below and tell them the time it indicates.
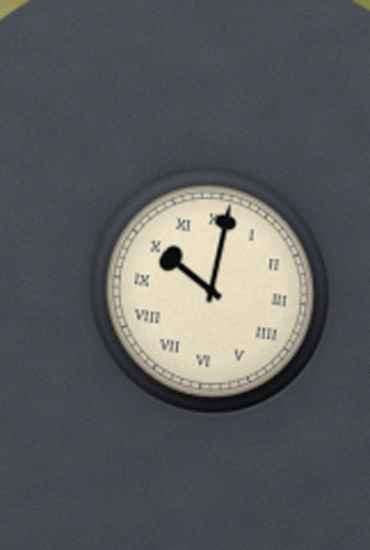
10:01
